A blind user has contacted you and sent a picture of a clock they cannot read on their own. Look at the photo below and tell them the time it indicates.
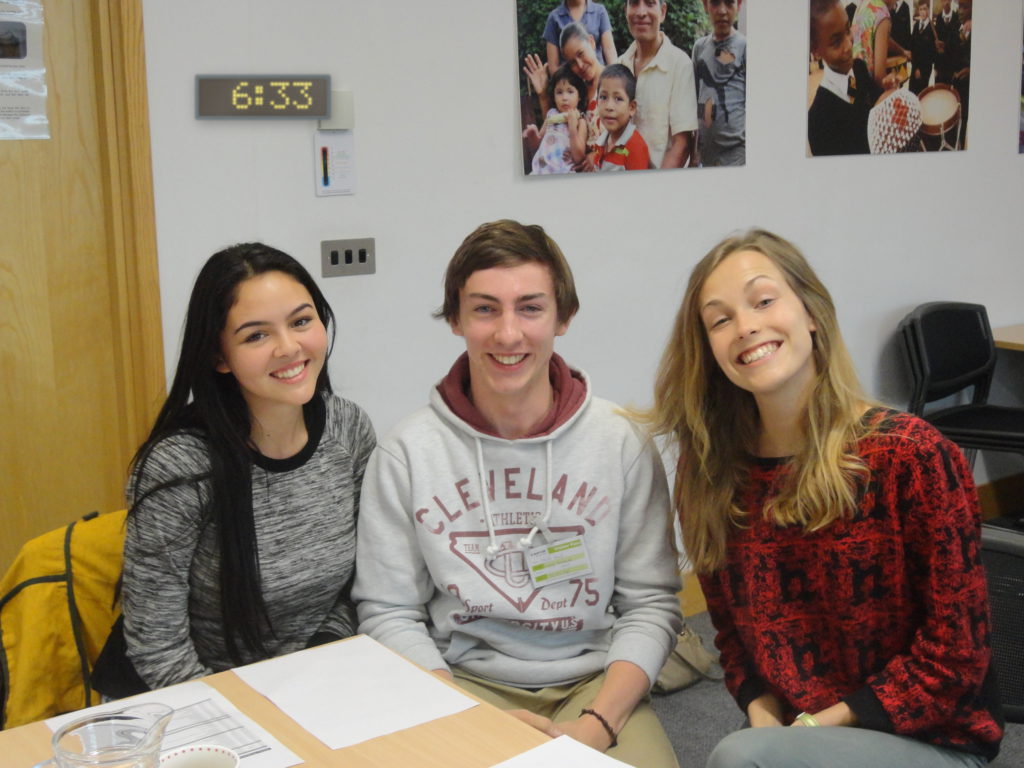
6:33
